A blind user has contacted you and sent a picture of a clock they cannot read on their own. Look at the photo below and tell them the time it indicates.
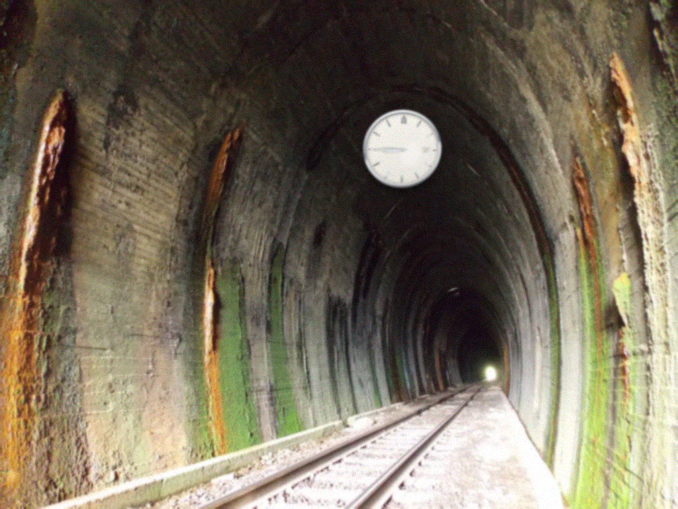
8:45
